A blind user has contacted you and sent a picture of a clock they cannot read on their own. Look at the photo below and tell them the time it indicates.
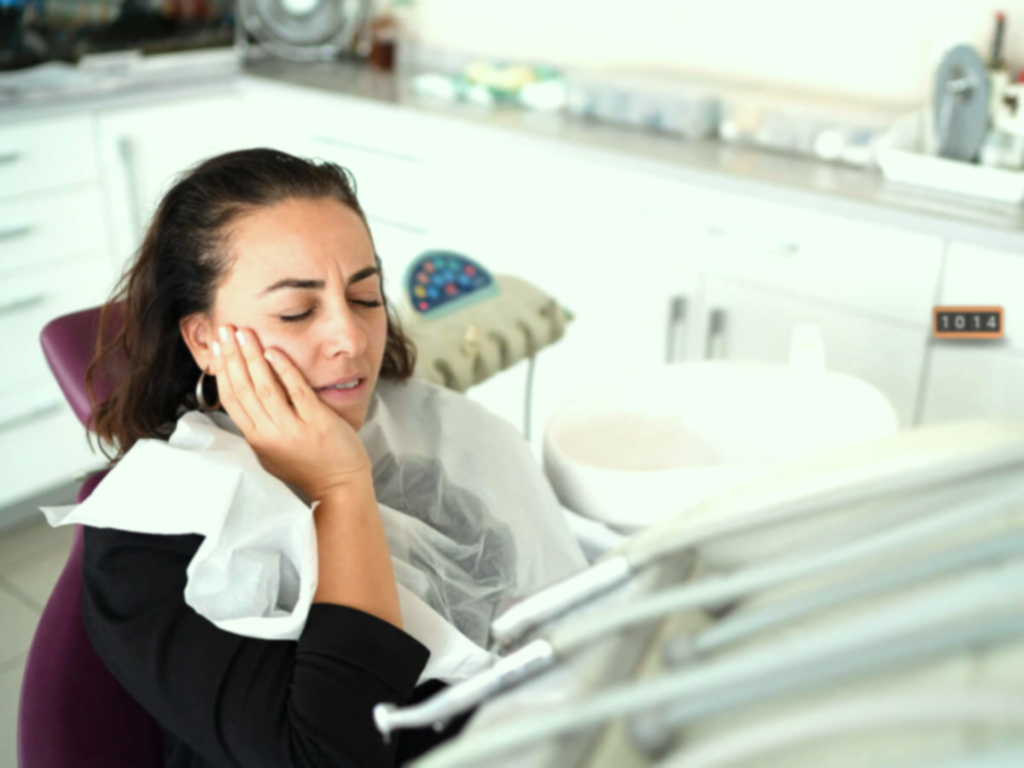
10:14
